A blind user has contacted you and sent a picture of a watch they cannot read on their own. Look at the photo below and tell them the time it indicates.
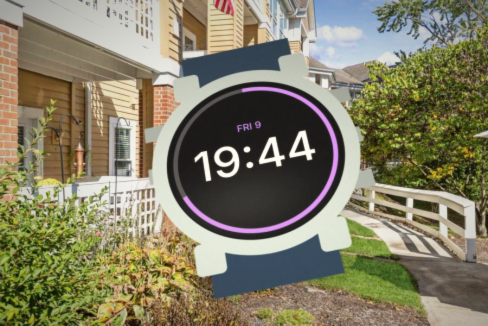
19:44
